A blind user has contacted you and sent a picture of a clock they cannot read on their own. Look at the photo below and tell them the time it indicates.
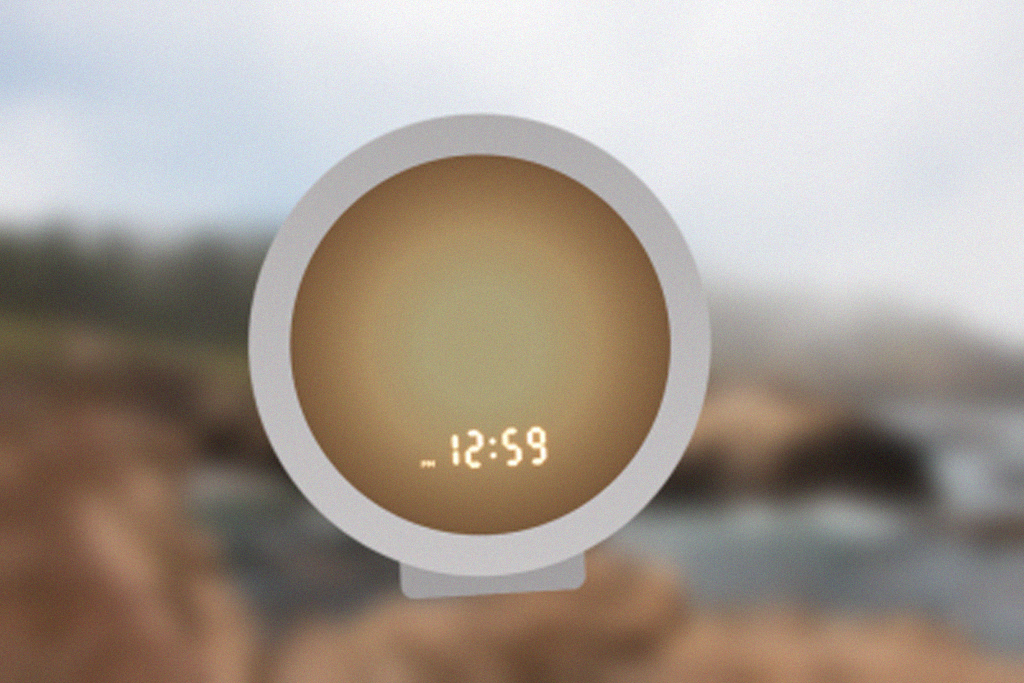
12:59
